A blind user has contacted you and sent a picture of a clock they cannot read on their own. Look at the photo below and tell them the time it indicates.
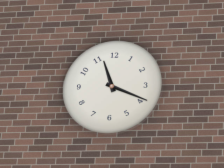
11:19
